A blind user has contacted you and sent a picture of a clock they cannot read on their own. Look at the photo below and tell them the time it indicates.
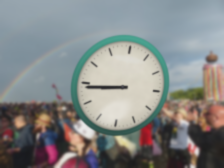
8:44
